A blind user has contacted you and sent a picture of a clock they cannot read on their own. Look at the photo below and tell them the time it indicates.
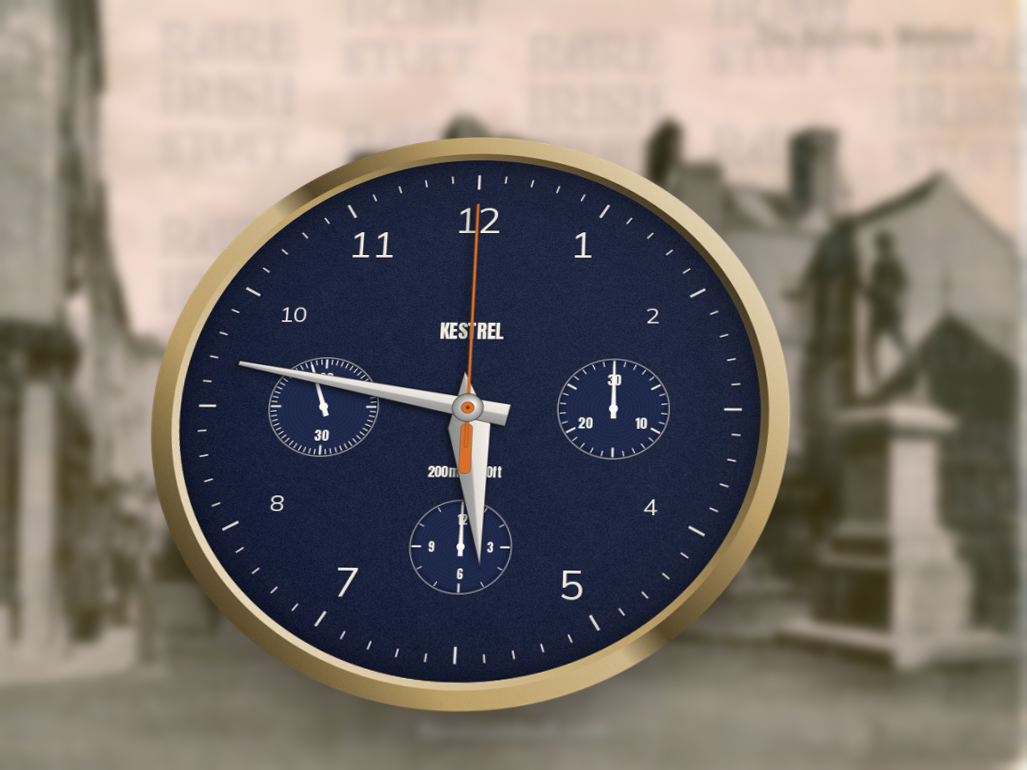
5:46:57
